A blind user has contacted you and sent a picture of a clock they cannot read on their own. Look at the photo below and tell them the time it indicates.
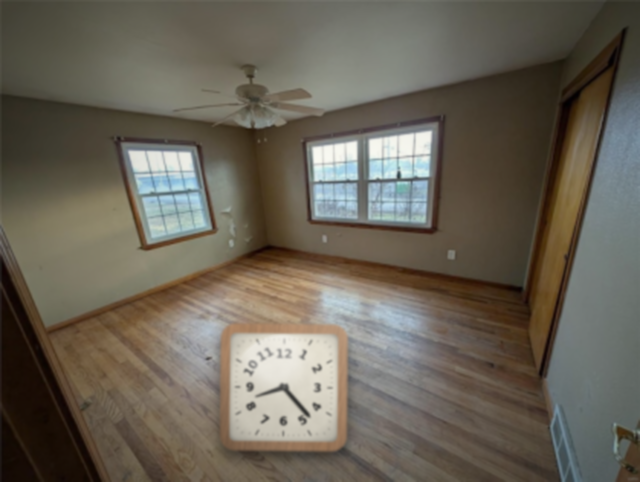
8:23
